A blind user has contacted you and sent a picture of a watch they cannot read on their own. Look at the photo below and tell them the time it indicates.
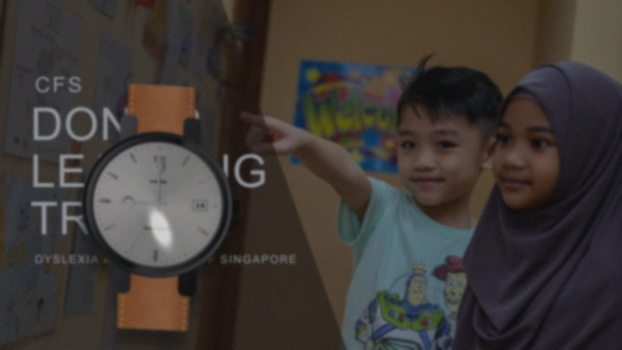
9:00
